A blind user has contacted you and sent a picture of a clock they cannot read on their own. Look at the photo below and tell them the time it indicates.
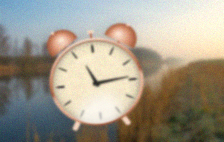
11:14
